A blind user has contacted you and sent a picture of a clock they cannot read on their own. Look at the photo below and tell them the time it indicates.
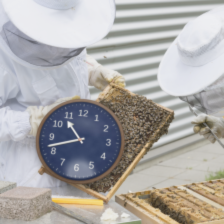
10:42
